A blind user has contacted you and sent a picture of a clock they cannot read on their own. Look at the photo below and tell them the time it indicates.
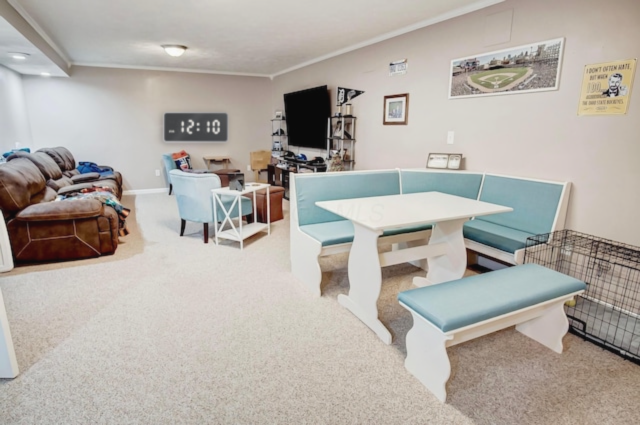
12:10
